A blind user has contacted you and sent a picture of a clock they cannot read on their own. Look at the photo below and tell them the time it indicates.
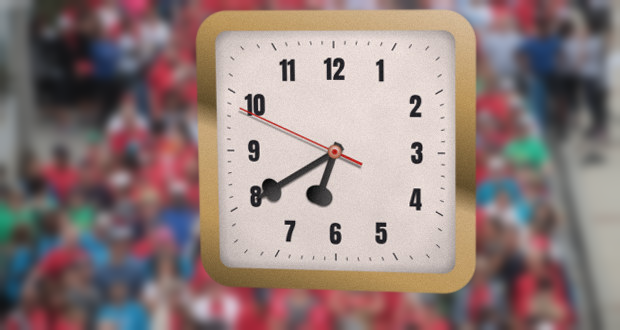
6:39:49
